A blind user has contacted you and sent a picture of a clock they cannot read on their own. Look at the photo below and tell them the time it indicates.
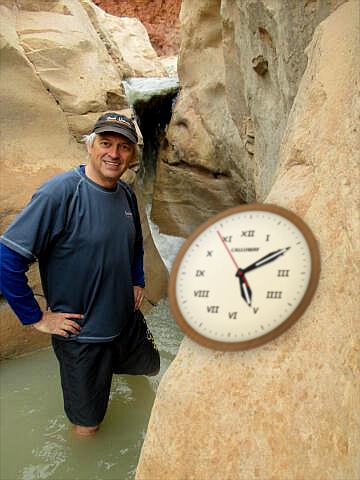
5:09:54
